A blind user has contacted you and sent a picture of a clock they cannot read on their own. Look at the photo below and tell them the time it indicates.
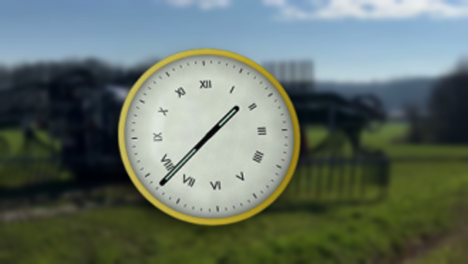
1:38
